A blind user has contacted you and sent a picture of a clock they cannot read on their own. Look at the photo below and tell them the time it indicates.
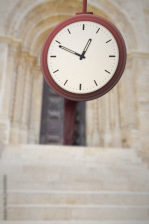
12:49
